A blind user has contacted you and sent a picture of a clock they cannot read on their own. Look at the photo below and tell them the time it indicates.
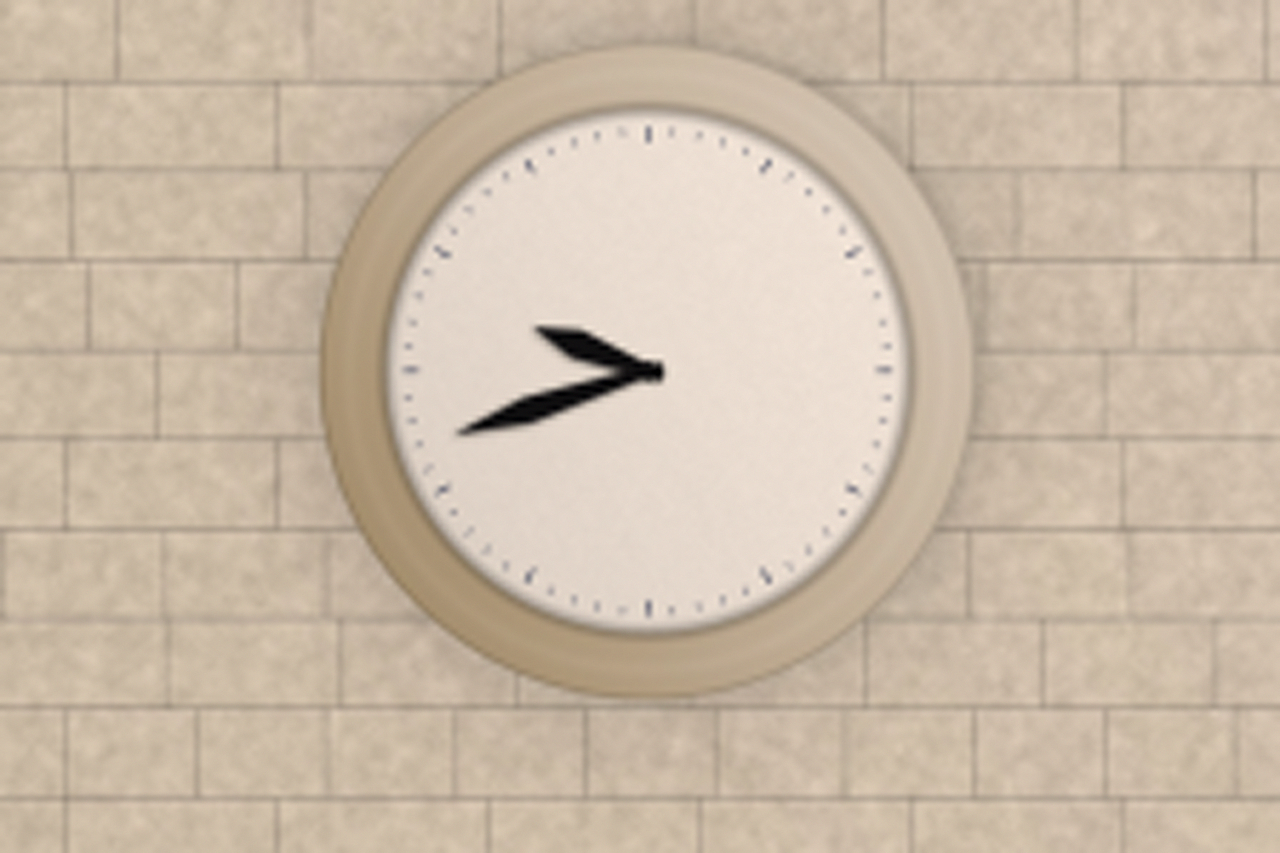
9:42
